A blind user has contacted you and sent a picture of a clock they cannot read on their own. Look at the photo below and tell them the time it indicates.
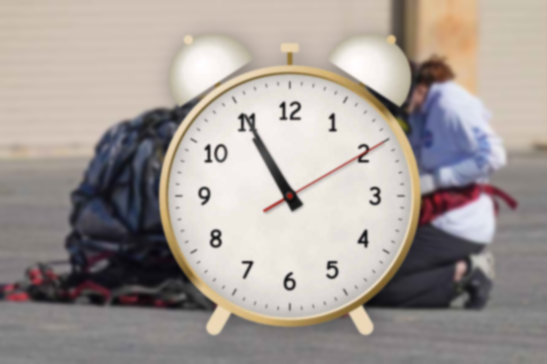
10:55:10
